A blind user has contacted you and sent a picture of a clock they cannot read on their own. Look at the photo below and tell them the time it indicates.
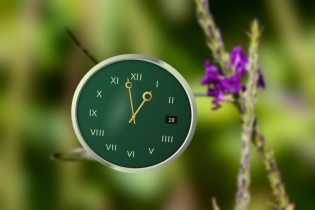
12:58
